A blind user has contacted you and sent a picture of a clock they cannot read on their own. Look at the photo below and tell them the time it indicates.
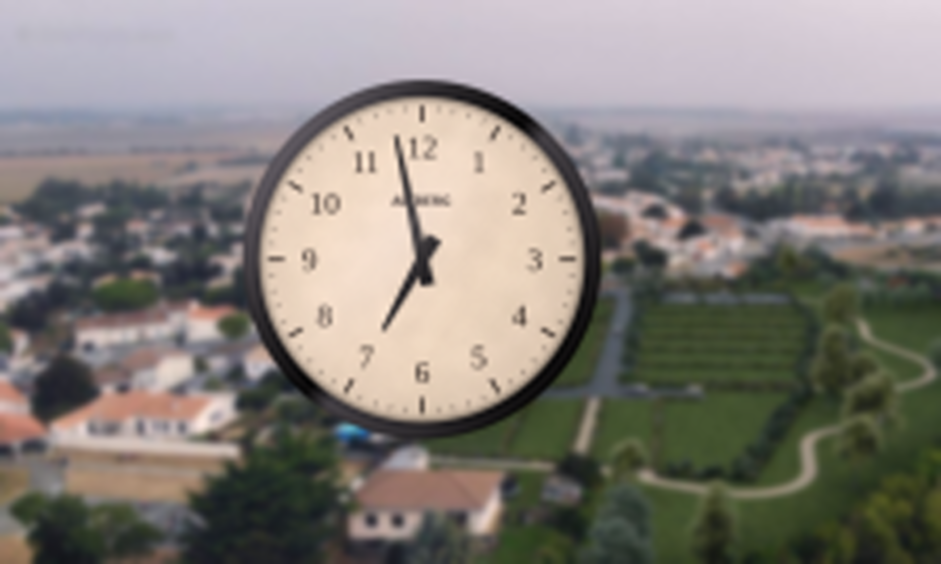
6:58
